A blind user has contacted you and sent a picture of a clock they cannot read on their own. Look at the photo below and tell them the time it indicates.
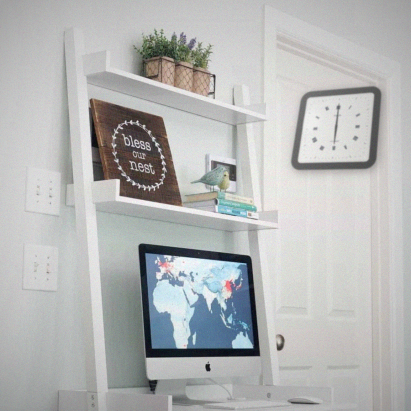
6:00
